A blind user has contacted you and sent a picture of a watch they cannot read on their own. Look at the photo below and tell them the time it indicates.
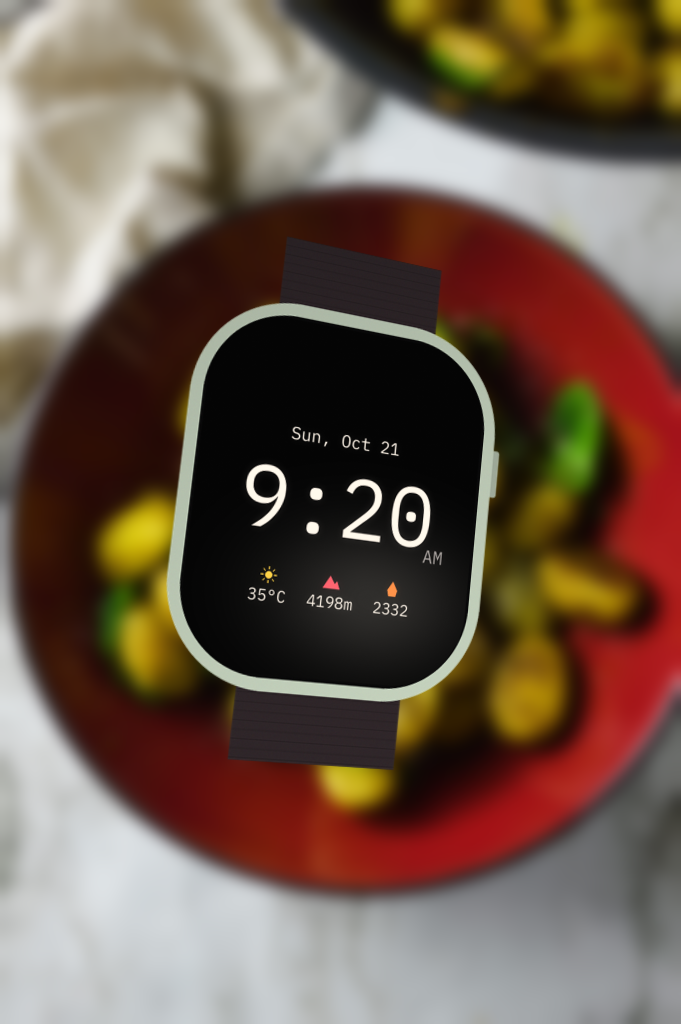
9:20
